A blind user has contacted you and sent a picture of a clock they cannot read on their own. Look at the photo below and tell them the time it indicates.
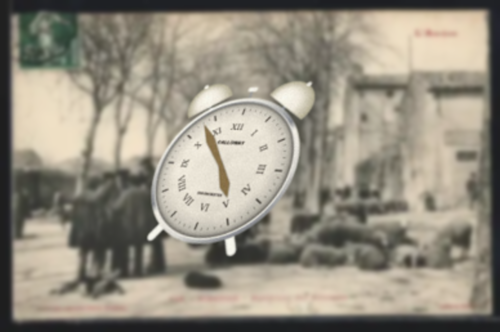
4:53
